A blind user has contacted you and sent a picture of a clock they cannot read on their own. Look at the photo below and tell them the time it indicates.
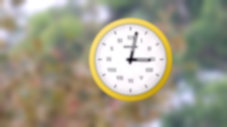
3:02
